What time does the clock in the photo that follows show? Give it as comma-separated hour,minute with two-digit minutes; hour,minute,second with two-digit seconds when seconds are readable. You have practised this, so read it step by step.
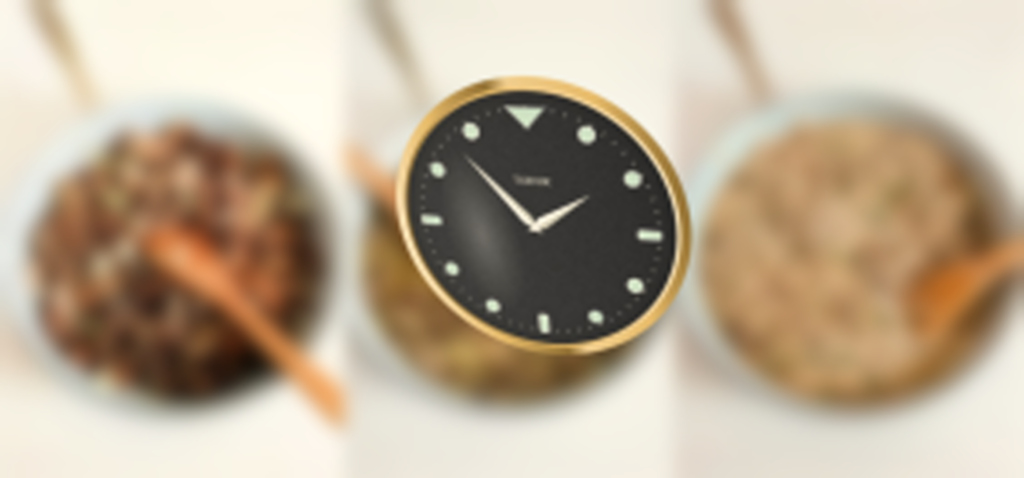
1,53
